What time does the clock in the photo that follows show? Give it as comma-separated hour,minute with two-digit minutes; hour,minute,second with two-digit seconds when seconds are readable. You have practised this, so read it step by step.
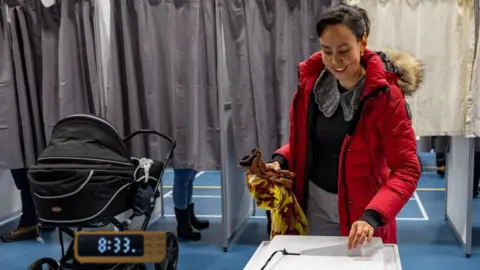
8,33
